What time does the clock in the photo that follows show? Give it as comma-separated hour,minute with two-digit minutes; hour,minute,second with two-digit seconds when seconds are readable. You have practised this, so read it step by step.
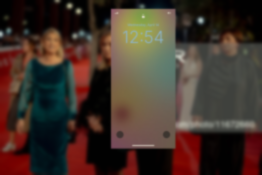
12,54
